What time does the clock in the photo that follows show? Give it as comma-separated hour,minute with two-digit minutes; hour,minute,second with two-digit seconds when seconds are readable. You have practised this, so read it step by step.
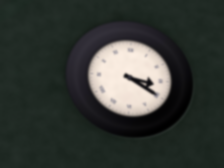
3,20
